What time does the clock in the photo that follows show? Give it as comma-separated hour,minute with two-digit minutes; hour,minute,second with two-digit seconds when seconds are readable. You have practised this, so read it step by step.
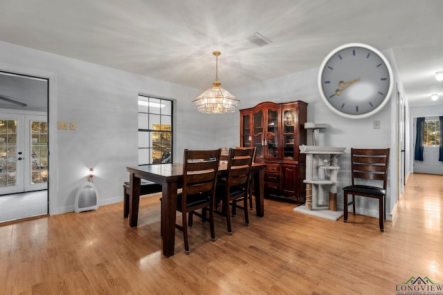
8,40
